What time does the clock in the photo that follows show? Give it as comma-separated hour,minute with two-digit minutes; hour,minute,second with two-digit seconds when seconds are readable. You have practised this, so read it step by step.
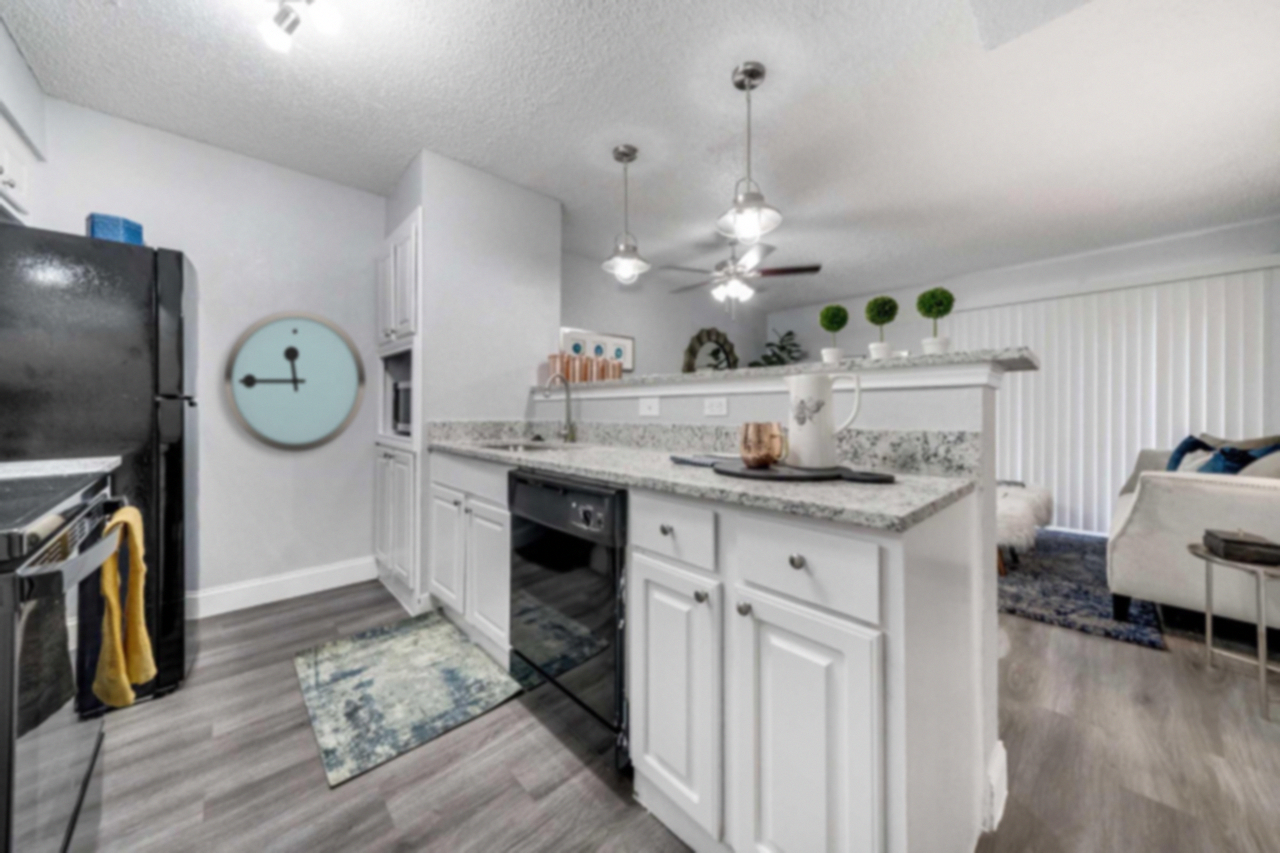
11,45
